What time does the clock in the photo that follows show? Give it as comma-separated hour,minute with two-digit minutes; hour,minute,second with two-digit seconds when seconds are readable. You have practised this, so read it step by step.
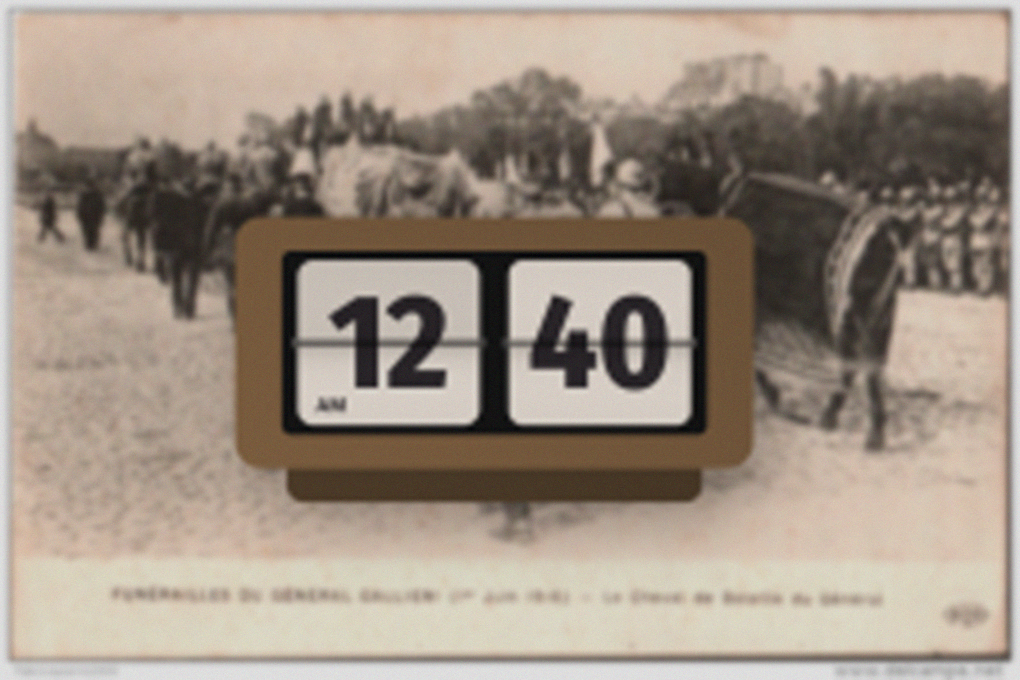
12,40
